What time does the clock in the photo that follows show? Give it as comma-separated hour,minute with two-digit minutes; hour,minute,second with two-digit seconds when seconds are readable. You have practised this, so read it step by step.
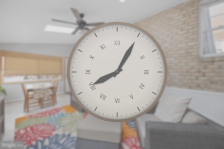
8,05
